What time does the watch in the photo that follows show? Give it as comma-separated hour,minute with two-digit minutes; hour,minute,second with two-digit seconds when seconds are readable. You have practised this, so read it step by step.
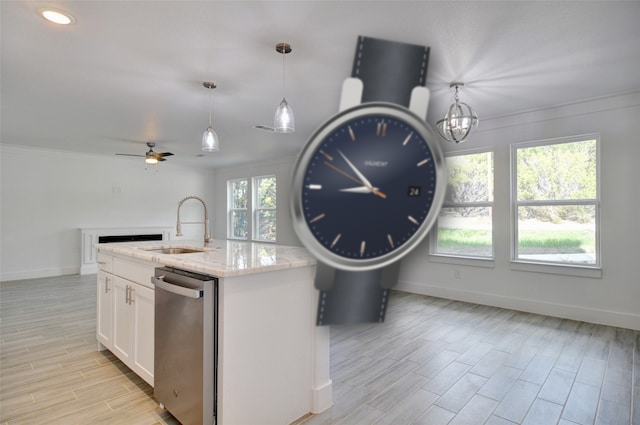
8,51,49
